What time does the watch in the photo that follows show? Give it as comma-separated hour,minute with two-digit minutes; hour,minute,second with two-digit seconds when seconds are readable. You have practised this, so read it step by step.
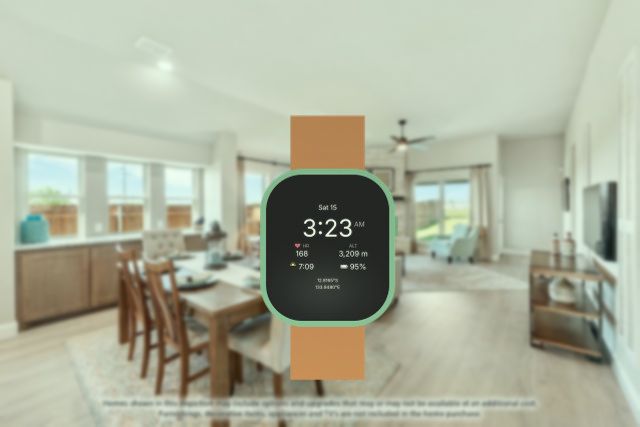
3,23
